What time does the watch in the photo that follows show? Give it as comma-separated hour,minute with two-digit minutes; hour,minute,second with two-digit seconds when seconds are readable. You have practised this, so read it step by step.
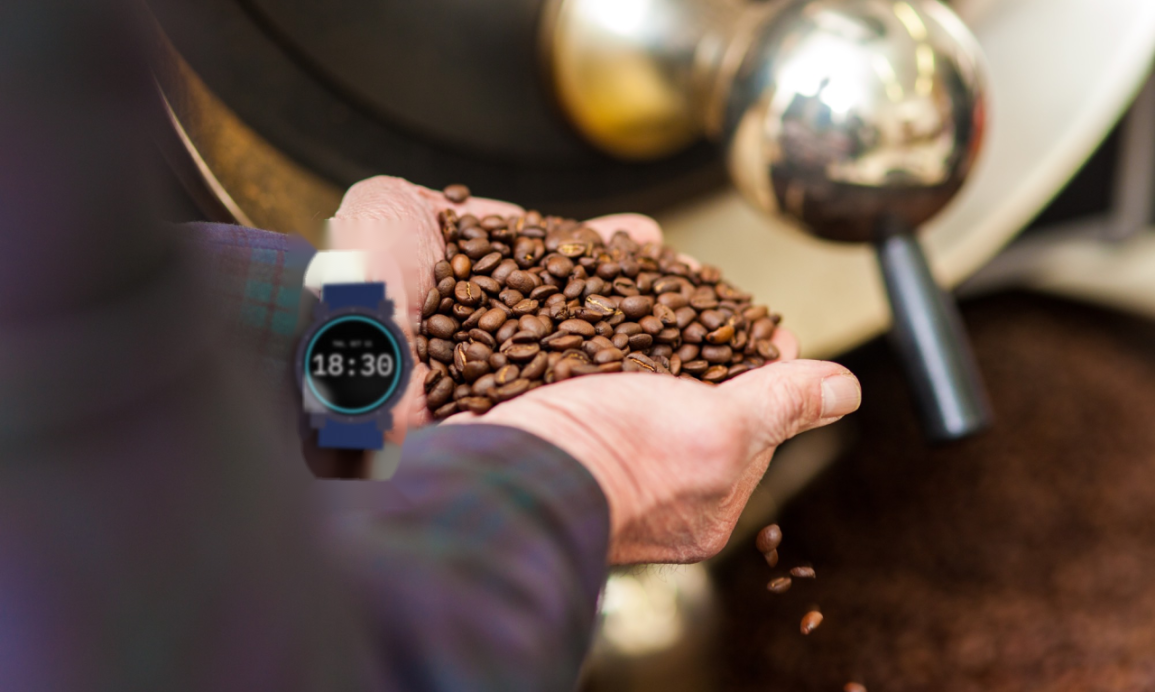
18,30
